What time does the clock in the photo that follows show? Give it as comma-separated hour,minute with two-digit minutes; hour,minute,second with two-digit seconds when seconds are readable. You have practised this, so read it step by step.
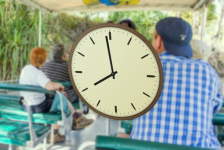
7,59
